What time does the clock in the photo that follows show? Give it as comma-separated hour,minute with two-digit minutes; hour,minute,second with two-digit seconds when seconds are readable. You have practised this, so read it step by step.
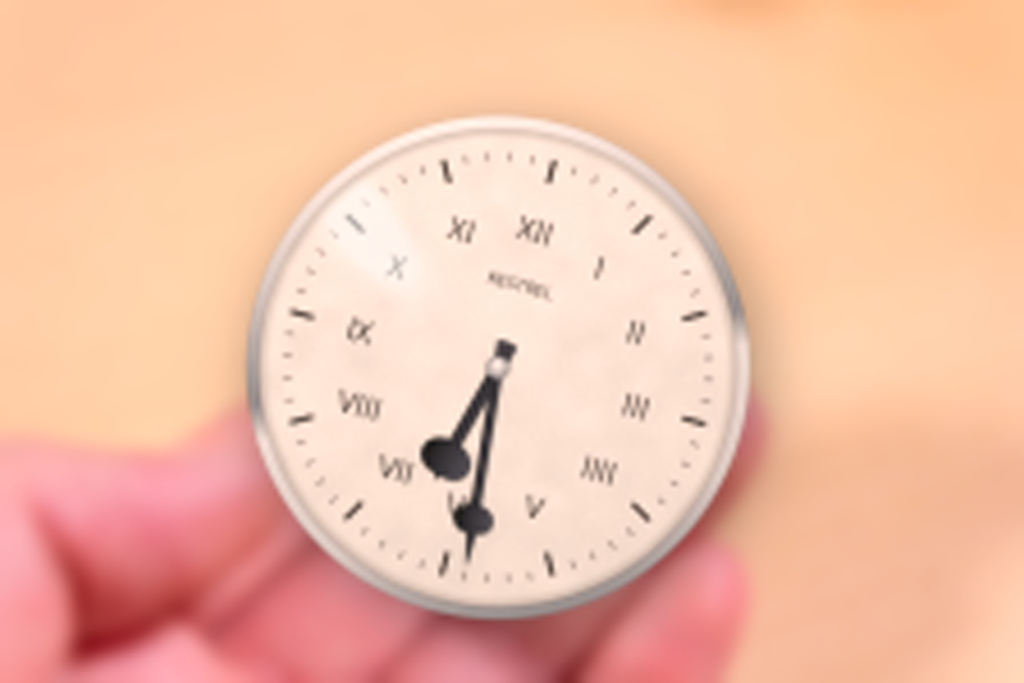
6,29
